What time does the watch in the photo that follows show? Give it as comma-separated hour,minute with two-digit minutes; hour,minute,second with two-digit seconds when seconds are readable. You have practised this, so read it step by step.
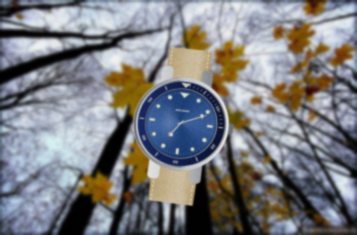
7,11
